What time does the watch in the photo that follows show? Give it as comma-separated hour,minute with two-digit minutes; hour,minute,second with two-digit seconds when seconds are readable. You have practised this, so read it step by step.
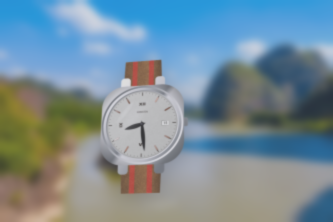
8,29
